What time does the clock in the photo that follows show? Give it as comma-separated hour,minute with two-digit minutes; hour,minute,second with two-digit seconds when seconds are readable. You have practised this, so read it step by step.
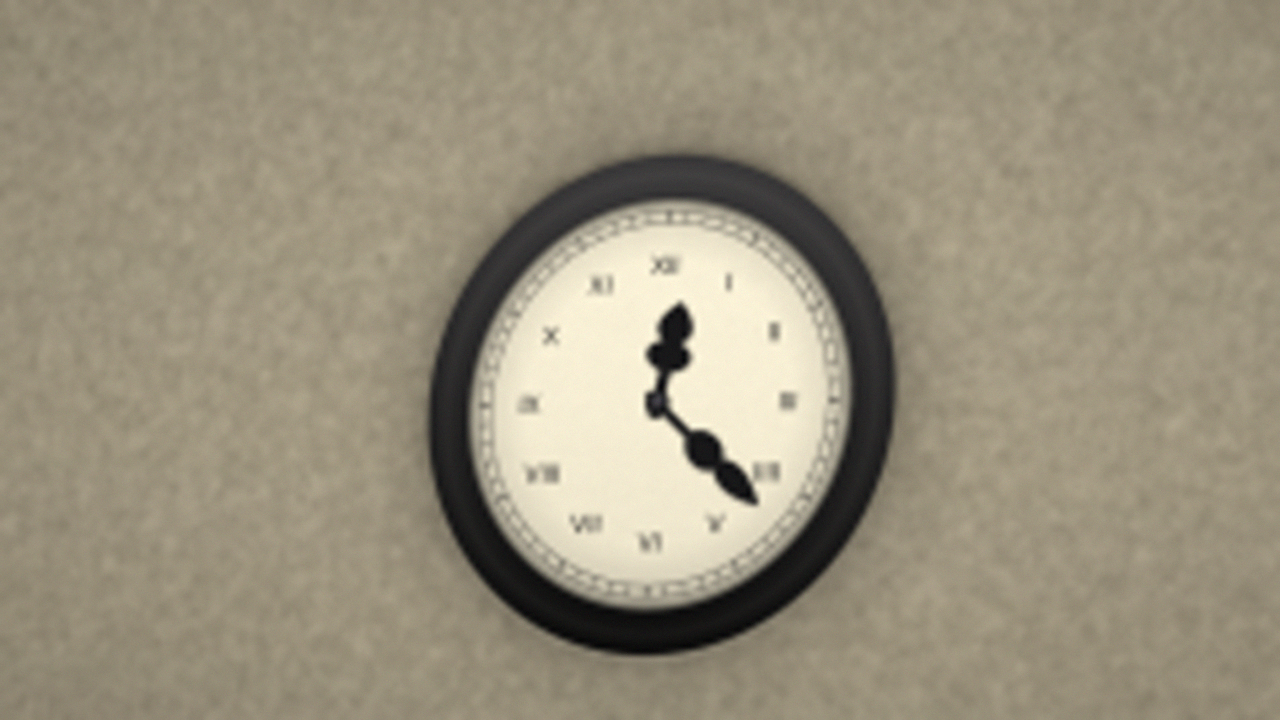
12,22
